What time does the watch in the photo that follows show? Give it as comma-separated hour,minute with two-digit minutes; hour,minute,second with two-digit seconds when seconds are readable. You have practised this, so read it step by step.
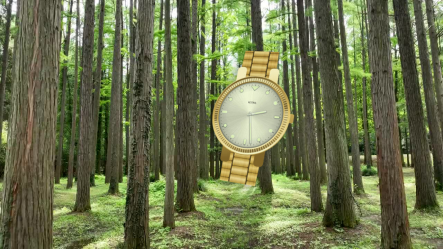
2,28
